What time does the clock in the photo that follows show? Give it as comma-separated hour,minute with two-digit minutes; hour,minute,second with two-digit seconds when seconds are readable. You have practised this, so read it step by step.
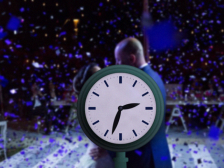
2,33
